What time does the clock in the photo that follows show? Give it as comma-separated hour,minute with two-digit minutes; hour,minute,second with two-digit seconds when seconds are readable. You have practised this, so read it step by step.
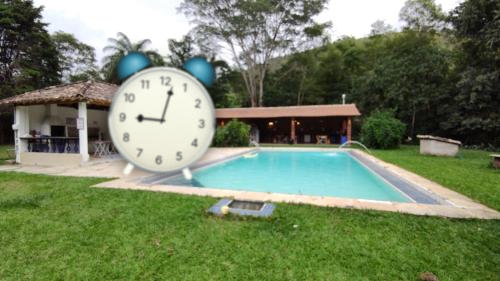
9,02
